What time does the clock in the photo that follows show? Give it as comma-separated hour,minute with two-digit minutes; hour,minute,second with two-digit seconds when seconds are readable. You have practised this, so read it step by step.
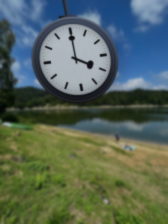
4,00
